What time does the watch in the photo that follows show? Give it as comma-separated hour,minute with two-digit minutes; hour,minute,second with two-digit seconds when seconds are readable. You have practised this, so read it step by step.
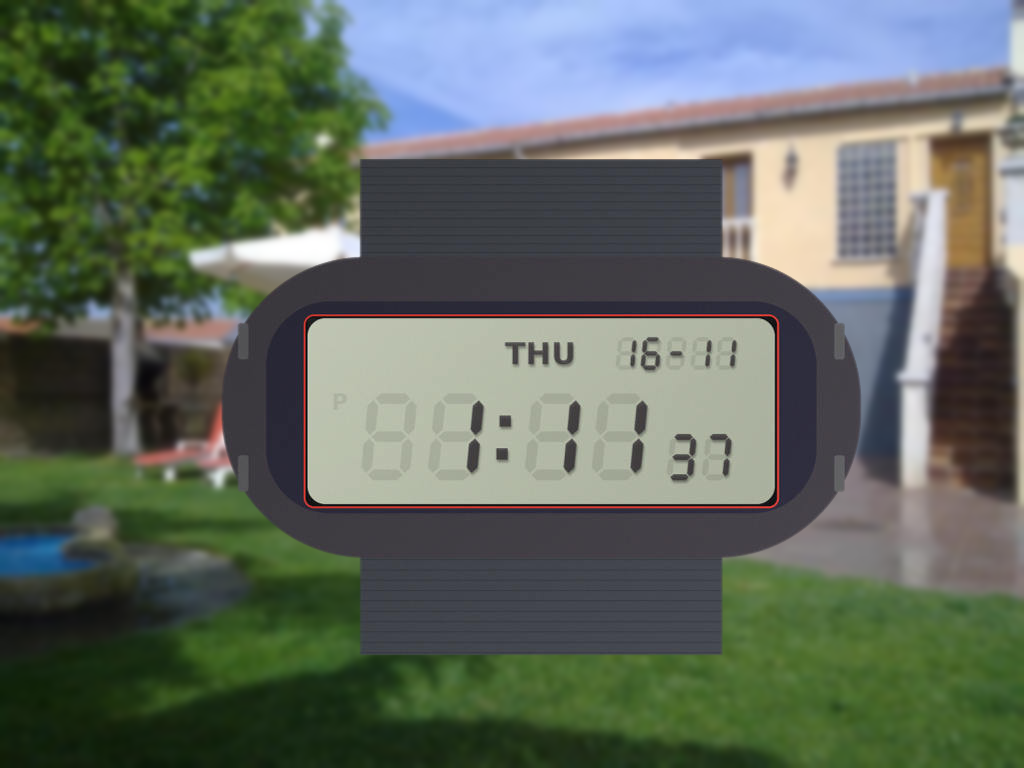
1,11,37
